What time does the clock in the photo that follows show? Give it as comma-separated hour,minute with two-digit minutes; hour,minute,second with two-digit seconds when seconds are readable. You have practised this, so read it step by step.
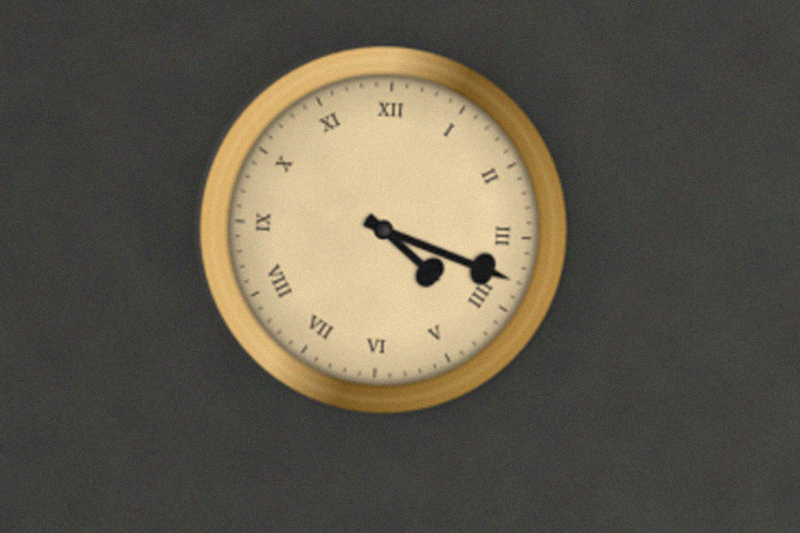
4,18
